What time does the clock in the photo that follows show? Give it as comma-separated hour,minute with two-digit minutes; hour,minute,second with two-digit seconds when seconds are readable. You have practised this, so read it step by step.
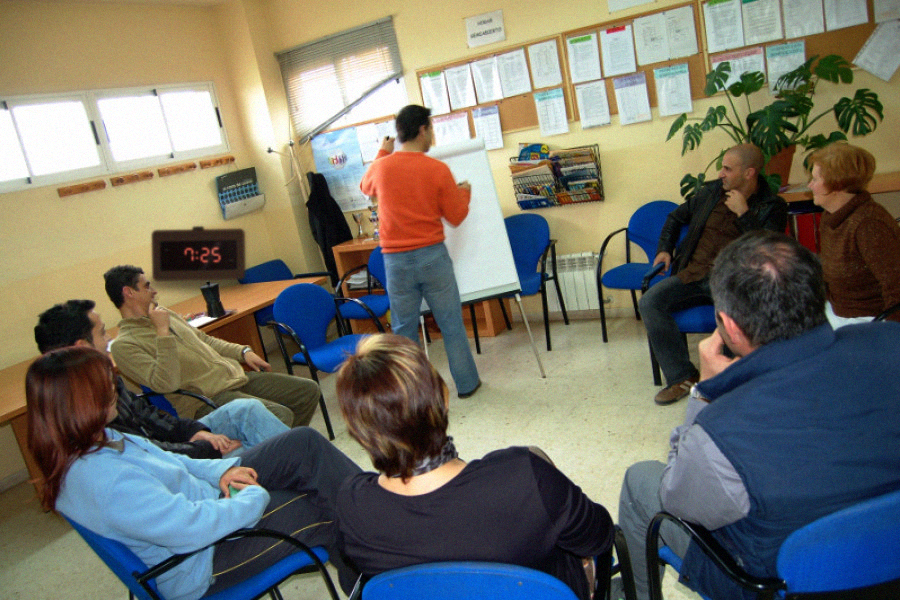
7,25
